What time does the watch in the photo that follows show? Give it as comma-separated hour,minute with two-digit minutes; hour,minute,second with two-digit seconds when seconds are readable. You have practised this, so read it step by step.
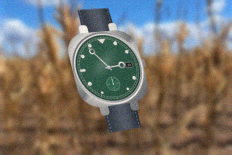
2,54
